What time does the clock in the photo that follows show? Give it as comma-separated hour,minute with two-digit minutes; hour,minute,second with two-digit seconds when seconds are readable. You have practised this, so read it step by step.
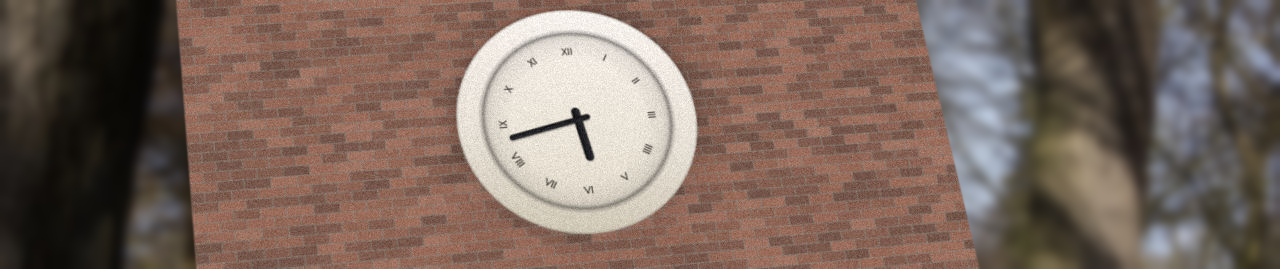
5,43
